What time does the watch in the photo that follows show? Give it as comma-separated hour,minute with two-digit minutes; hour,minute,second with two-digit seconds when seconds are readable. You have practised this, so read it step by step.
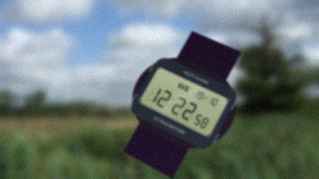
12,22,58
